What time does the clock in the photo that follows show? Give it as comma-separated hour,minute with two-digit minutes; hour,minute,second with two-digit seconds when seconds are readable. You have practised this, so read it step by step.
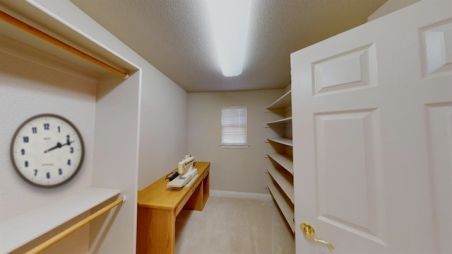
2,12
